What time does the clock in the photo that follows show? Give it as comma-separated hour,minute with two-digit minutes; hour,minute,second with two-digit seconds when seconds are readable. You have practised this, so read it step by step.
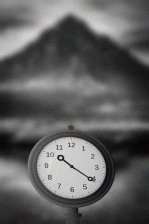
10,21
